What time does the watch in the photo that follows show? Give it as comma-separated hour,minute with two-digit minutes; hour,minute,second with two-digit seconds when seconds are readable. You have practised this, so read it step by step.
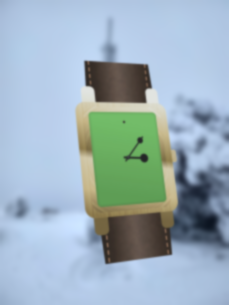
3,07
